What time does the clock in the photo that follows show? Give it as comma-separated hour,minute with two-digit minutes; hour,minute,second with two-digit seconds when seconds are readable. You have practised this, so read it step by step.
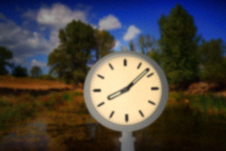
8,08
